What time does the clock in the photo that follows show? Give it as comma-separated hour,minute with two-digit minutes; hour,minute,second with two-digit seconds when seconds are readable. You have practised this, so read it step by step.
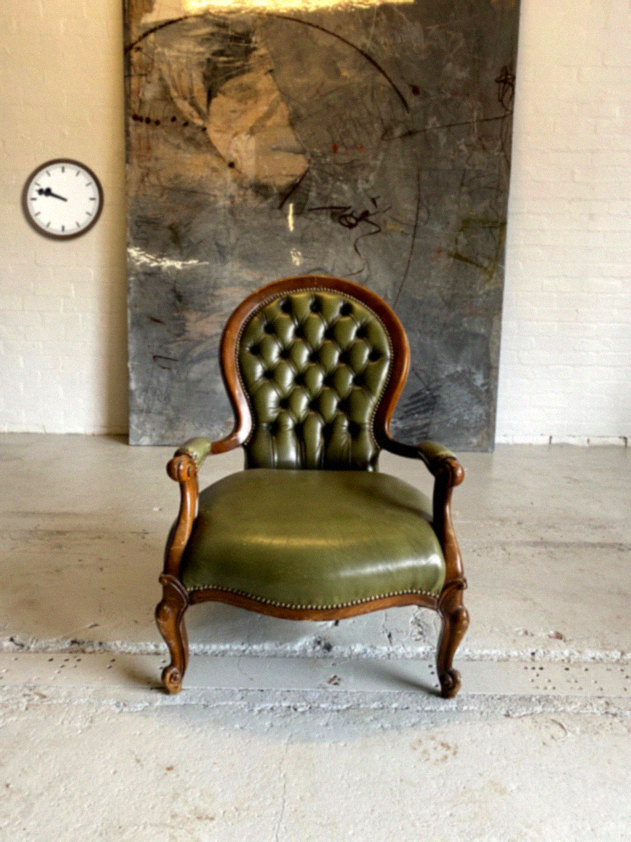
9,48
